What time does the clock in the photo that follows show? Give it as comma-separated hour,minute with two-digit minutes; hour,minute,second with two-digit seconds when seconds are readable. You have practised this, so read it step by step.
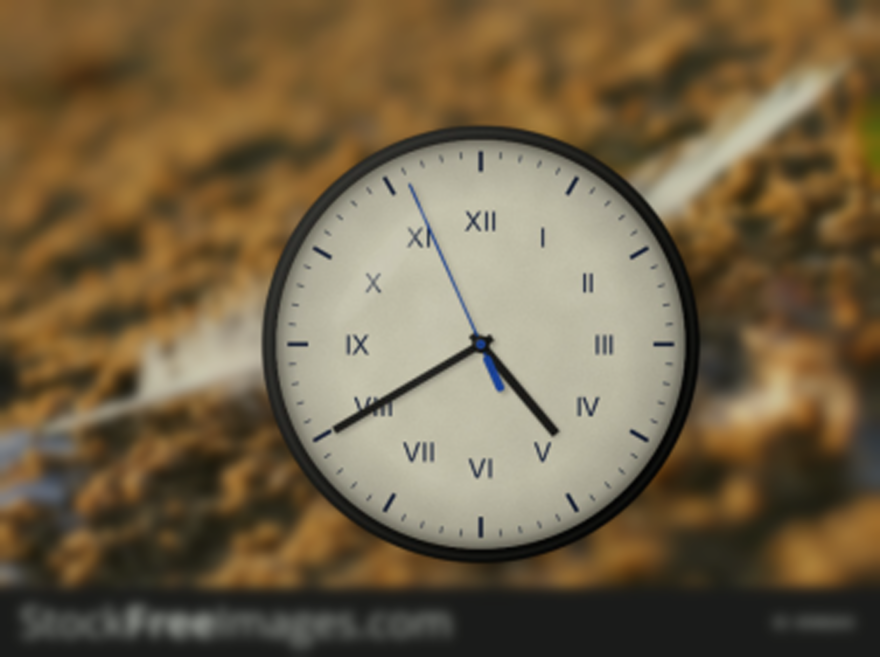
4,39,56
